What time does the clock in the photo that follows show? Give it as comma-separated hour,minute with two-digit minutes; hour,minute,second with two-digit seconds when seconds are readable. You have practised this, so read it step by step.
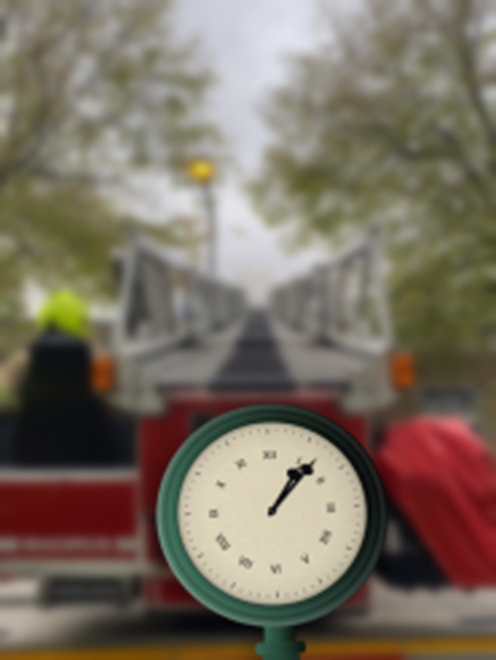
1,07
